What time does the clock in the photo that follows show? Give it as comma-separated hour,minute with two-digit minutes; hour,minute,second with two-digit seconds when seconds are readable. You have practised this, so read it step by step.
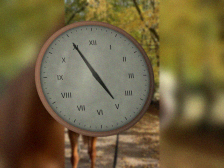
4,55
